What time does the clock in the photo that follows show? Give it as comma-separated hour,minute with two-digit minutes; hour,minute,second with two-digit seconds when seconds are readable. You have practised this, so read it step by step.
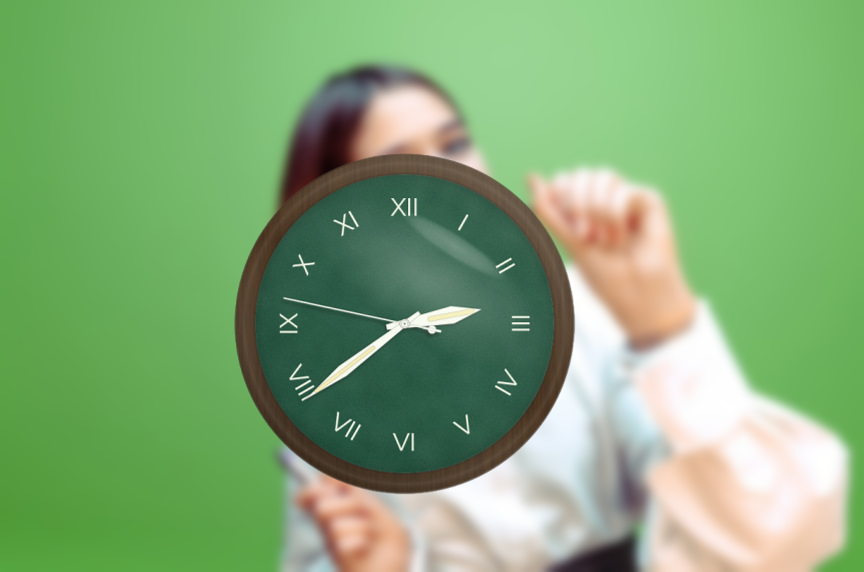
2,38,47
